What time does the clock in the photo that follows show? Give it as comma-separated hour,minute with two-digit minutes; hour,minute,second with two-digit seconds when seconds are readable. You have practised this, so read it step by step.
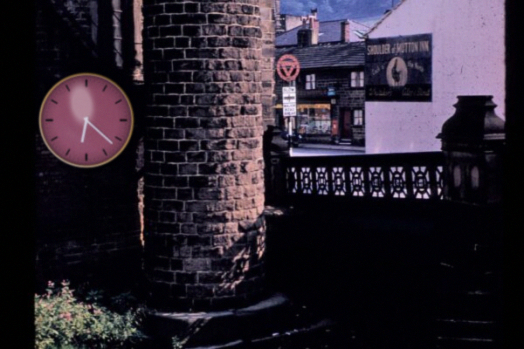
6,22
